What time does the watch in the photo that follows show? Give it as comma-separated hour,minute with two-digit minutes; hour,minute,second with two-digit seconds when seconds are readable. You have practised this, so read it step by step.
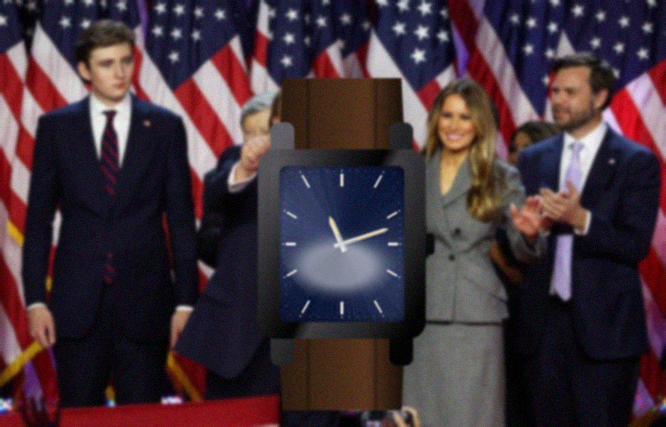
11,12
